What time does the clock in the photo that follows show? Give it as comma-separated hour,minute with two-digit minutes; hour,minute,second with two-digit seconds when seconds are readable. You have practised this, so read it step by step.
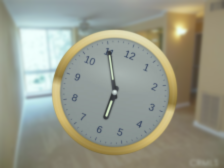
5,55
